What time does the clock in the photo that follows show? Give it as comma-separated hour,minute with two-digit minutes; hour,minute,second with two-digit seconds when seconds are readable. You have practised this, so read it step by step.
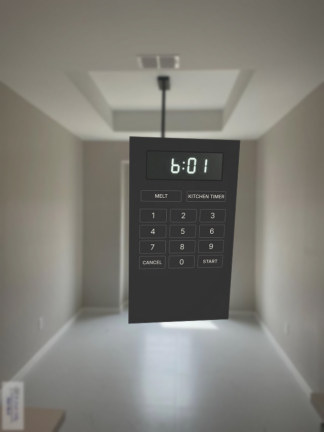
6,01
